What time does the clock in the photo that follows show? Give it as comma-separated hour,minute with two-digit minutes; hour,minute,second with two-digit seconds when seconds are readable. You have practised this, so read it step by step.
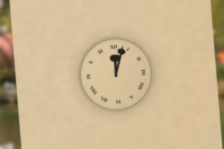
12,03
